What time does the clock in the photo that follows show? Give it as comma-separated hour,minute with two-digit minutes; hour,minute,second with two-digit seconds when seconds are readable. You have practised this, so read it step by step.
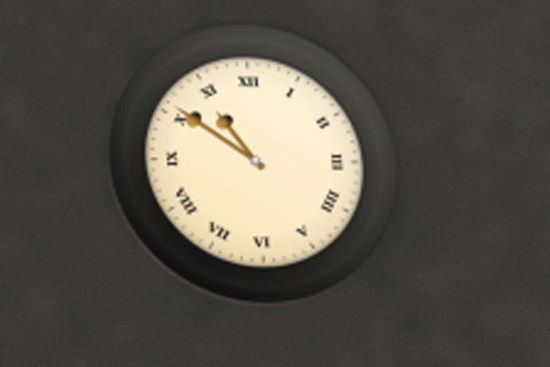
10,51
